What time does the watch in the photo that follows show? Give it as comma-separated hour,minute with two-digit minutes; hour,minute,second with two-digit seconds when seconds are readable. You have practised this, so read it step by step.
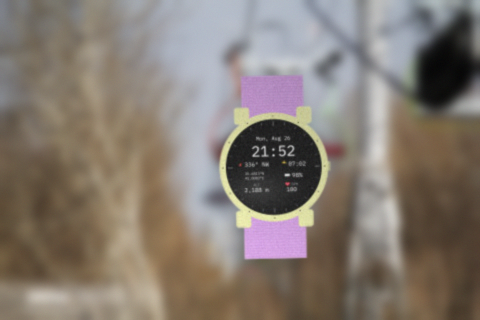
21,52
